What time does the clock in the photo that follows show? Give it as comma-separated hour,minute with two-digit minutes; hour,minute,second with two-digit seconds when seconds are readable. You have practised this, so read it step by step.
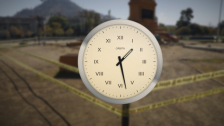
1,28
